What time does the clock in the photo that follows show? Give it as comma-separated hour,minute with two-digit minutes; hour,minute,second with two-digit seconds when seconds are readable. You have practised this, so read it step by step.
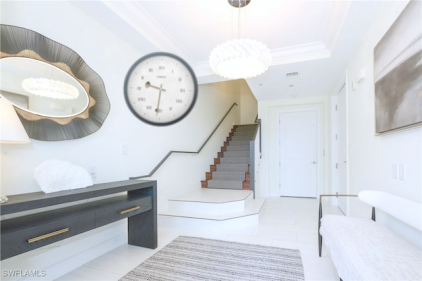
9,31
